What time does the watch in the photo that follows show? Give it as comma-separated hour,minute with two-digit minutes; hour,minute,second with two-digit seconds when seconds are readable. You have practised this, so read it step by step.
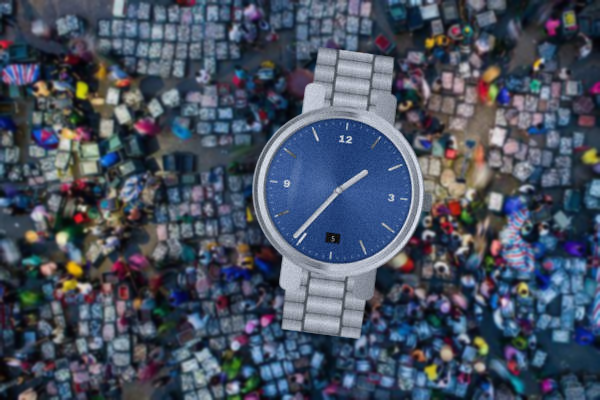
1,36
